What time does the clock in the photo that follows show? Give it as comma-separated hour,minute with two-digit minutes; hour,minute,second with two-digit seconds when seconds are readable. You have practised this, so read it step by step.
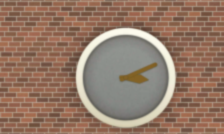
3,11
